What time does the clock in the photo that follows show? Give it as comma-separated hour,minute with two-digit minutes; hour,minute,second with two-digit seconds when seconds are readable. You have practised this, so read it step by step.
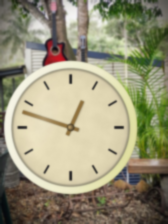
12,48
